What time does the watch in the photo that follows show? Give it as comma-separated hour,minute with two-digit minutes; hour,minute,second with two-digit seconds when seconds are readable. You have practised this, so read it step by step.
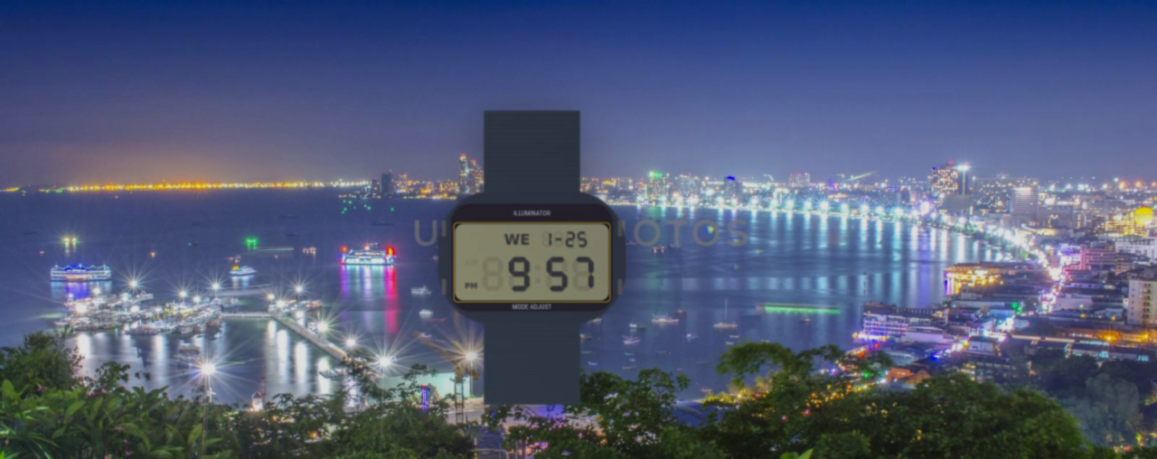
9,57
